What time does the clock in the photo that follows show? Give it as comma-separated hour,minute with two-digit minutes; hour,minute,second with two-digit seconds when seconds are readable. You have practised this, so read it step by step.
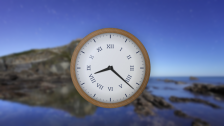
8,22
